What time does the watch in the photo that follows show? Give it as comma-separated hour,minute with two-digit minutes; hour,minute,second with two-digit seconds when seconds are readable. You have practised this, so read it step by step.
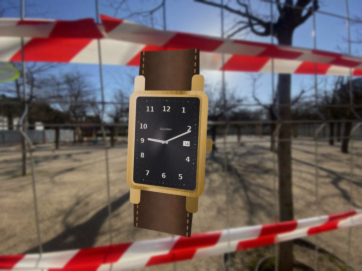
9,11
